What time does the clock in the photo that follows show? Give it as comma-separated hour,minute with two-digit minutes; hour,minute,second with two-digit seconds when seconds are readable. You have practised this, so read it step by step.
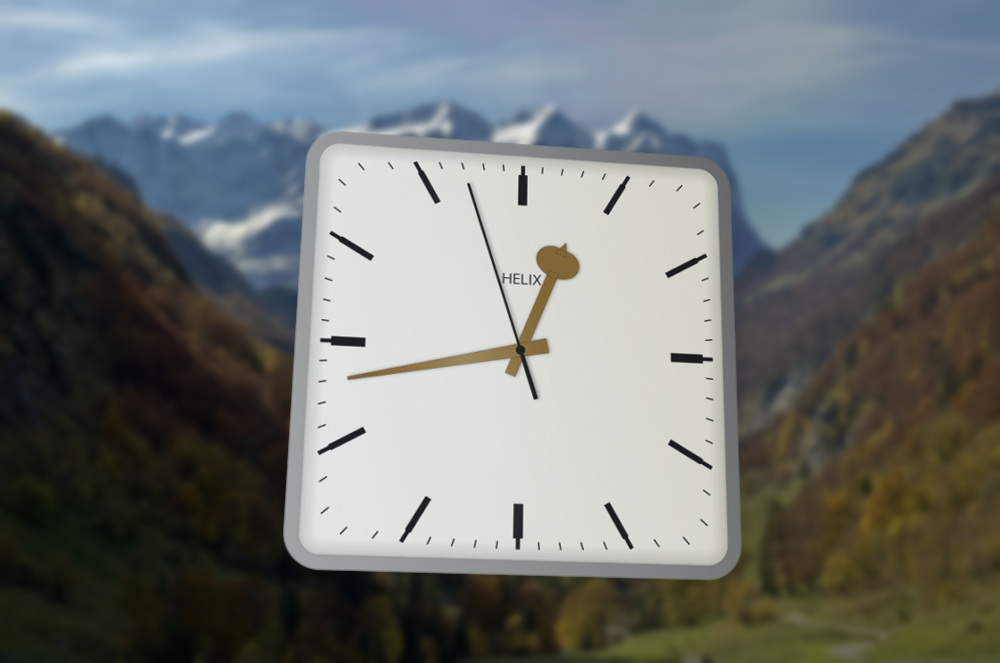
12,42,57
